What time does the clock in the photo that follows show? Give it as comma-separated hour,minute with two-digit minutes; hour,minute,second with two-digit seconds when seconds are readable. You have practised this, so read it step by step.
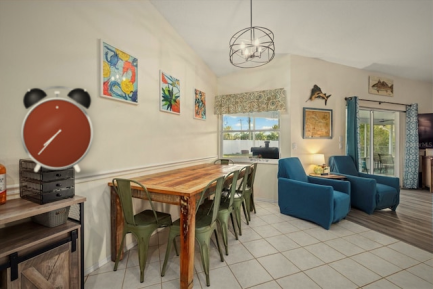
7,37
